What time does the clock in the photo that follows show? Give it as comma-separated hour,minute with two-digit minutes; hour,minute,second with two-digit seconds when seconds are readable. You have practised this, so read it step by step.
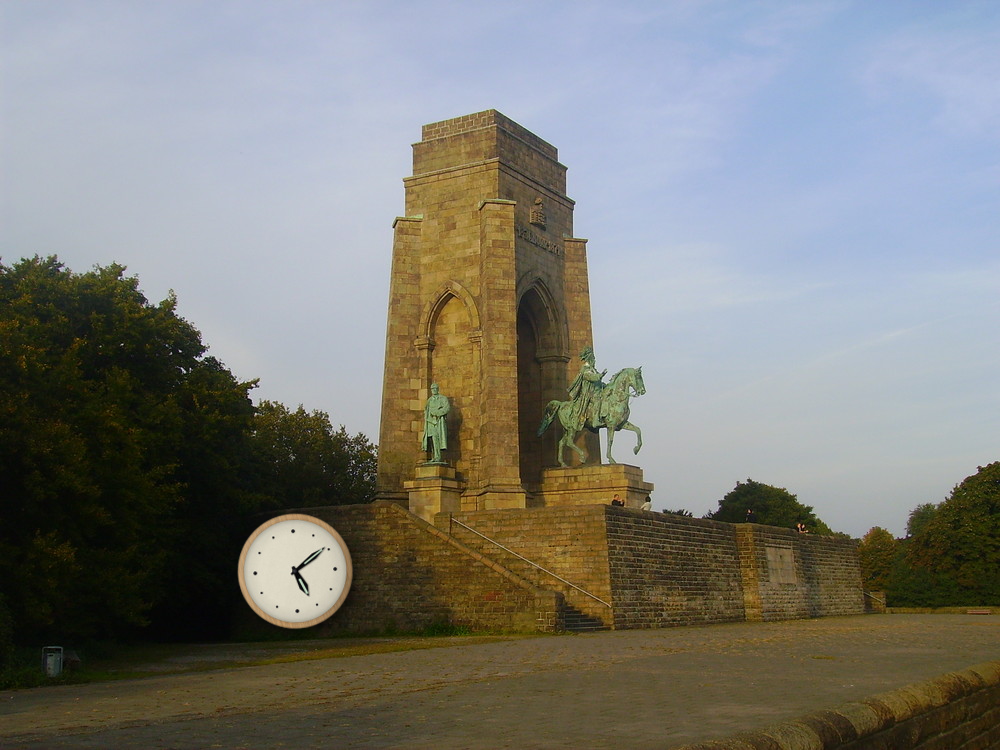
5,09
